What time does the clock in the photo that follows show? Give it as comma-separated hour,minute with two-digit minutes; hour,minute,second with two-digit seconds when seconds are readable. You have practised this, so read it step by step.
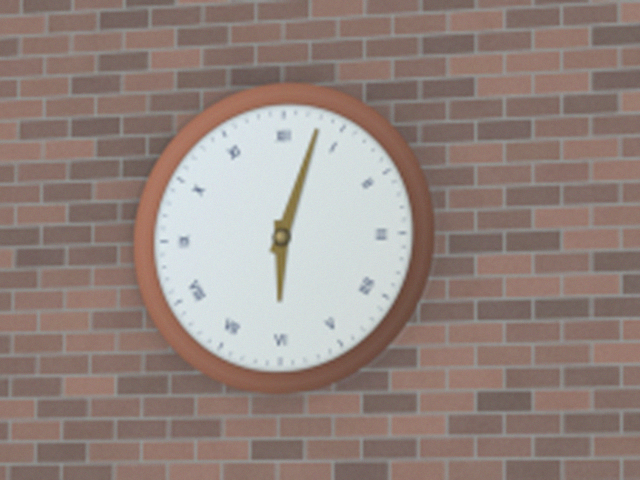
6,03
